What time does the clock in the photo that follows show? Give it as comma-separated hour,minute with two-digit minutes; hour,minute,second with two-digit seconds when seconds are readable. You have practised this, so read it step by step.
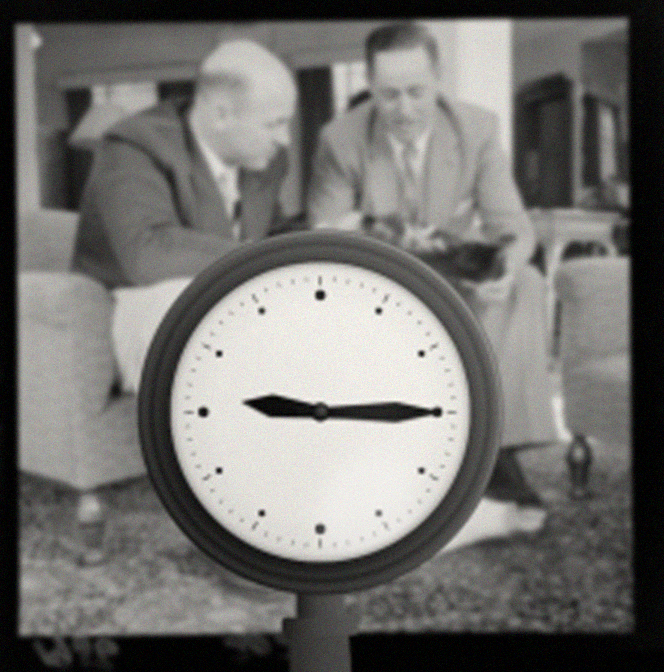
9,15
